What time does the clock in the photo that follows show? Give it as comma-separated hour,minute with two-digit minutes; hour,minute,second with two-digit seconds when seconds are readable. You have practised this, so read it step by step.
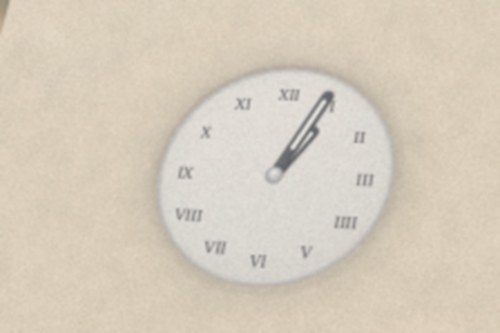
1,04
